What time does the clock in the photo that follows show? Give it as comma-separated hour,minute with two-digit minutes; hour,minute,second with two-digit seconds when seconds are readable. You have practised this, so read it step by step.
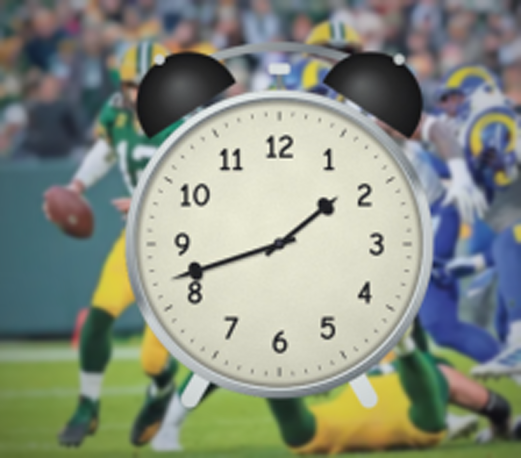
1,42
